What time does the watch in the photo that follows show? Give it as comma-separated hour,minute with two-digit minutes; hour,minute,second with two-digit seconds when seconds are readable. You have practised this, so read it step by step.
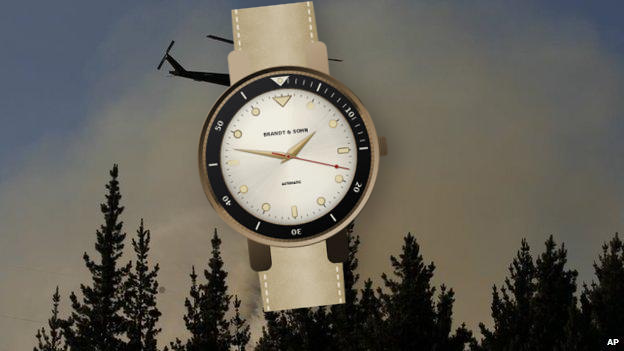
1,47,18
